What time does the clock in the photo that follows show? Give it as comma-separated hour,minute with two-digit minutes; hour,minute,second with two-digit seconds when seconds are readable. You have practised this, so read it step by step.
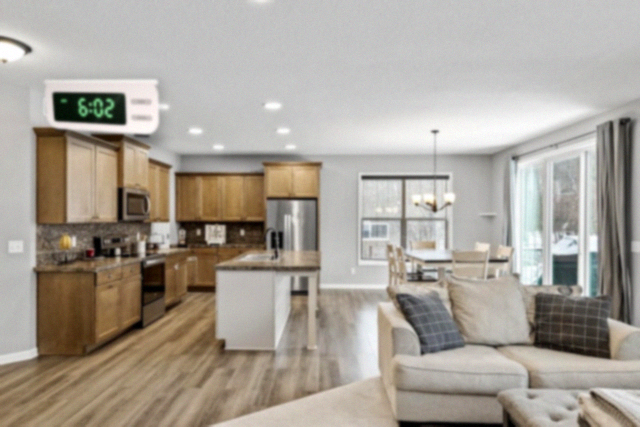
6,02
